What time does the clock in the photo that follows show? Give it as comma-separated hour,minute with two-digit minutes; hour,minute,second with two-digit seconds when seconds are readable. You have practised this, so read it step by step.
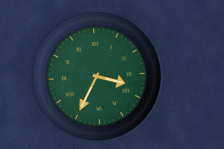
3,35
